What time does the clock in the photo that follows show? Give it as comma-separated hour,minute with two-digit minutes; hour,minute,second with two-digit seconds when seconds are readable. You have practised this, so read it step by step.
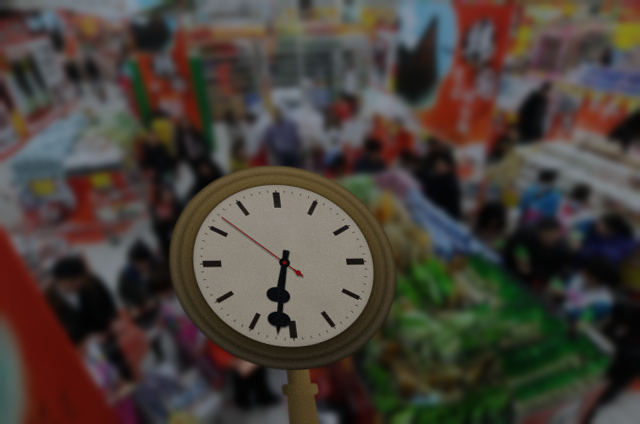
6,31,52
